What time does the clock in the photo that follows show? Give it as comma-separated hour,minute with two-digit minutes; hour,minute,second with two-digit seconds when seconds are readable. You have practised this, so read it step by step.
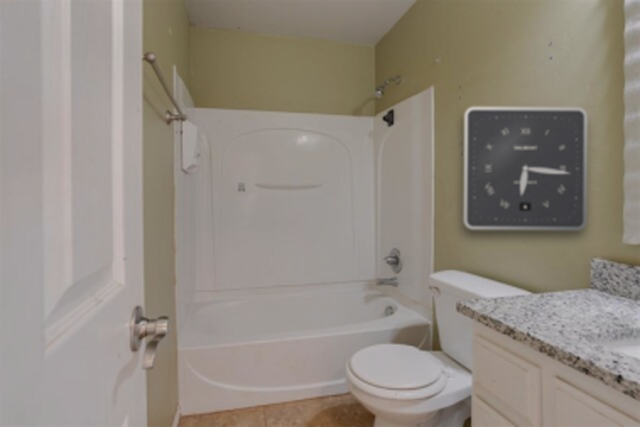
6,16
